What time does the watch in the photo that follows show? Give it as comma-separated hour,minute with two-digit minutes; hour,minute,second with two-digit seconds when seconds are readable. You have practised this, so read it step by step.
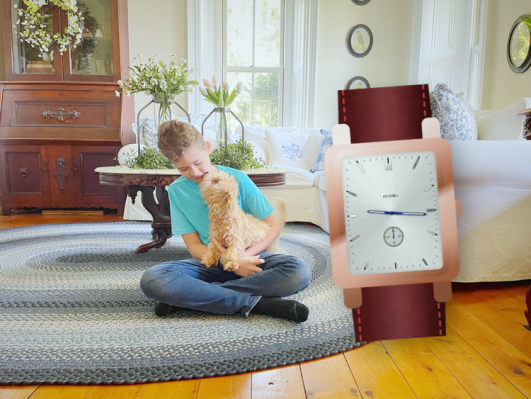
9,16
